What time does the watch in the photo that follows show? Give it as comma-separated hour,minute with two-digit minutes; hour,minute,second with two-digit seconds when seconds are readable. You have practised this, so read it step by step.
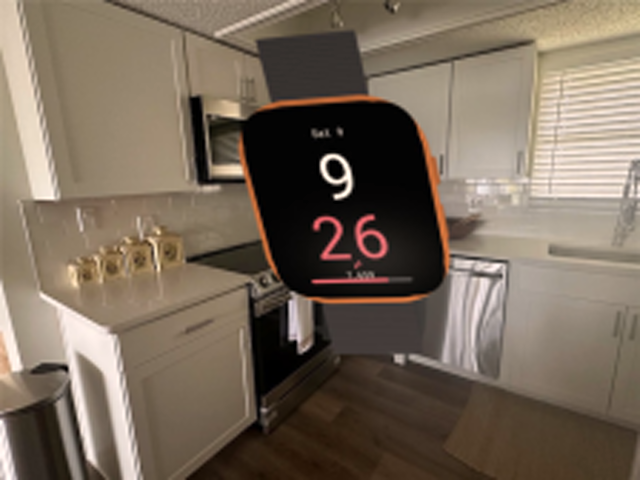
9,26
